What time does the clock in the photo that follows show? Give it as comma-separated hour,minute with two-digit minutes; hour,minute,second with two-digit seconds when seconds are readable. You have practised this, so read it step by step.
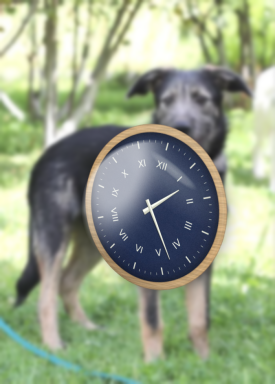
1,23
